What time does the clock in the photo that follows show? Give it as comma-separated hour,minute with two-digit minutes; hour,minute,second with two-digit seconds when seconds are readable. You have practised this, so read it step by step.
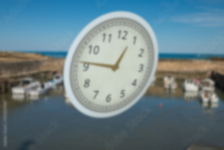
12,46
